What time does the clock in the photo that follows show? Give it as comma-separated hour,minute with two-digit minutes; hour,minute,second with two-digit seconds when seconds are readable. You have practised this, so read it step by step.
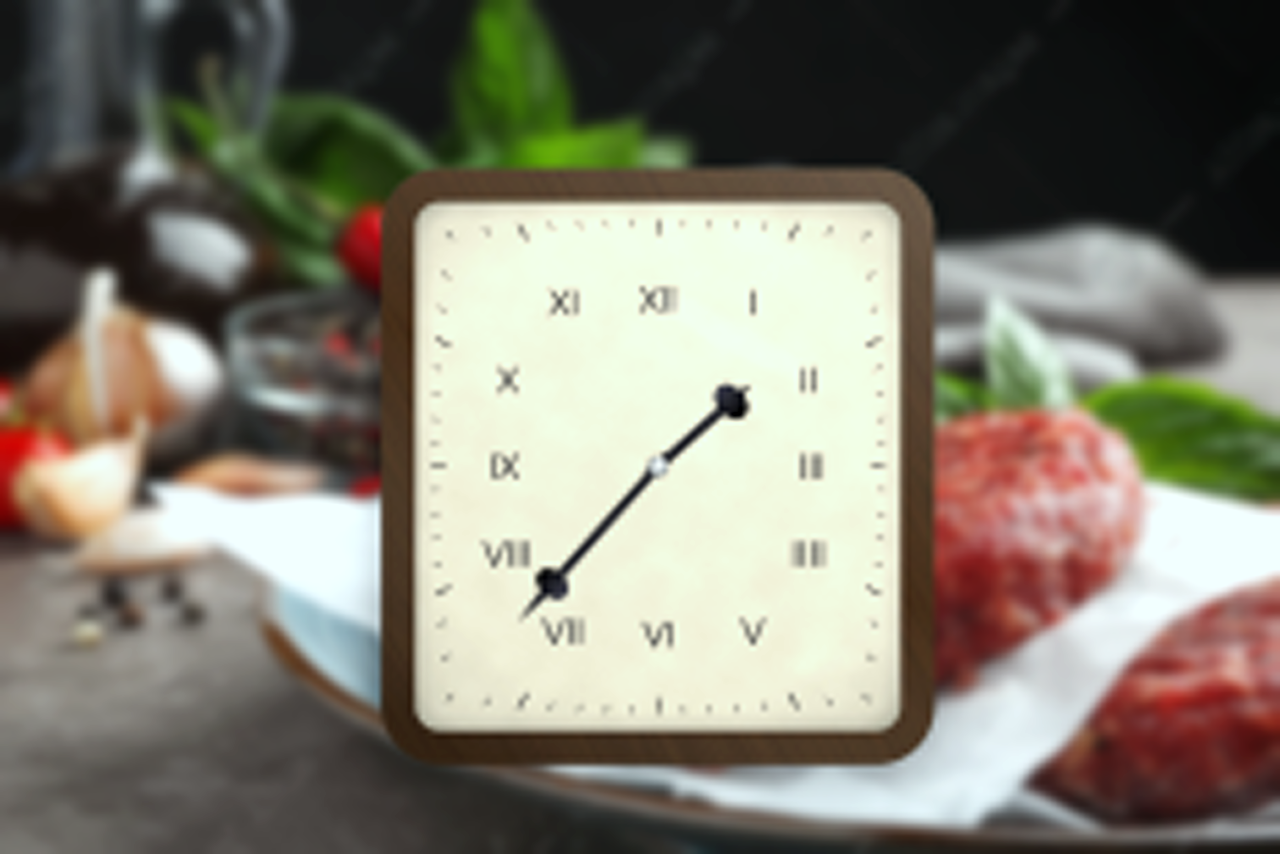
1,37
